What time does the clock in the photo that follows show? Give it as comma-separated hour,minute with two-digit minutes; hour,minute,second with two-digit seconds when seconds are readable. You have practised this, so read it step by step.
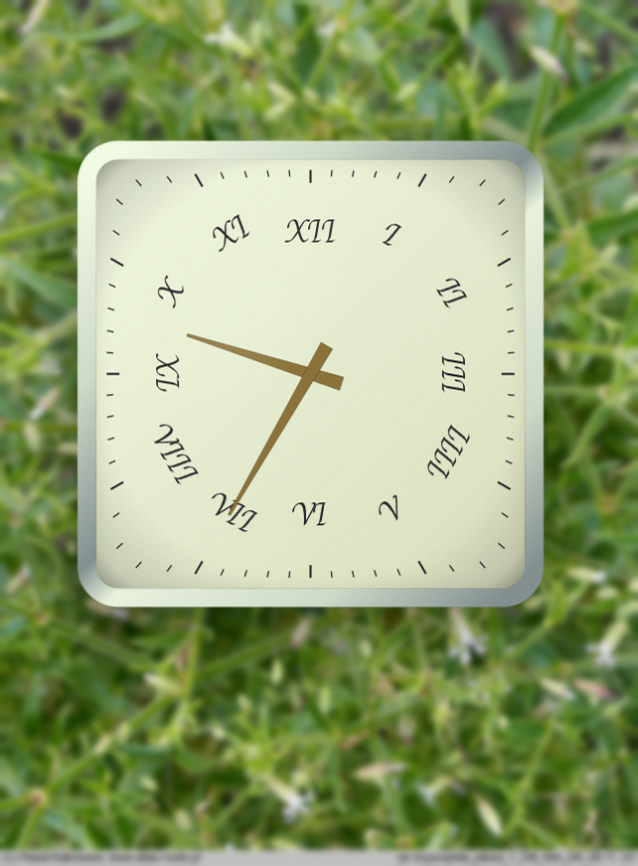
9,35
